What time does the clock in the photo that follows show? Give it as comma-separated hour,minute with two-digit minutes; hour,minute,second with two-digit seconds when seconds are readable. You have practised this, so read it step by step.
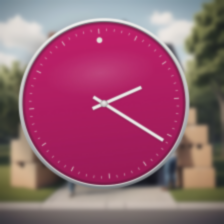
2,21
